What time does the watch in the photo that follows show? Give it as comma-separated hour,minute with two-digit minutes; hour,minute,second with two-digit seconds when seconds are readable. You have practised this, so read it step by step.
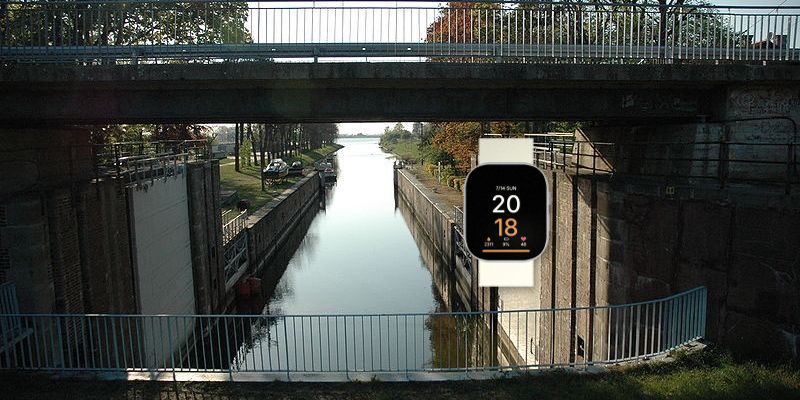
20,18
